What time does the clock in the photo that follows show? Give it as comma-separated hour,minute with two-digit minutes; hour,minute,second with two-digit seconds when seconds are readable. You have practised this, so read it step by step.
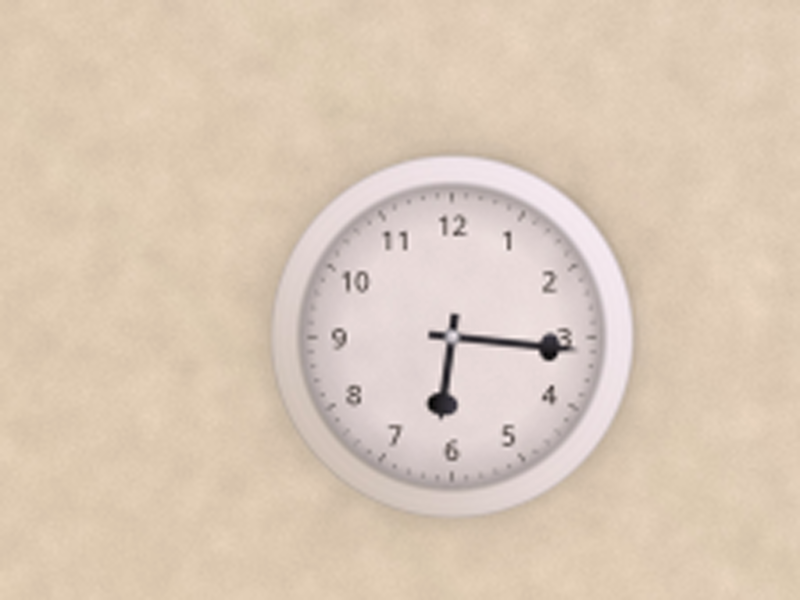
6,16
